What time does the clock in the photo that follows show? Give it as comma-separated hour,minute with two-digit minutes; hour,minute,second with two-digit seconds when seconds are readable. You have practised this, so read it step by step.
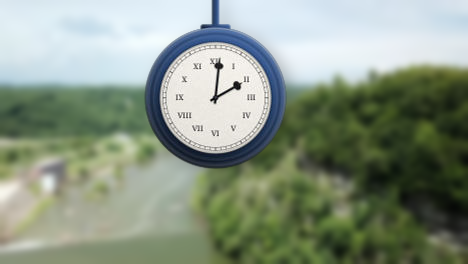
2,01
